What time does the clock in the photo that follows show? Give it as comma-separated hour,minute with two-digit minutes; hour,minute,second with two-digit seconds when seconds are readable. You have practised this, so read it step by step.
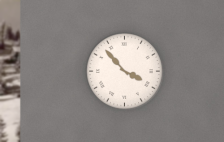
3,53
